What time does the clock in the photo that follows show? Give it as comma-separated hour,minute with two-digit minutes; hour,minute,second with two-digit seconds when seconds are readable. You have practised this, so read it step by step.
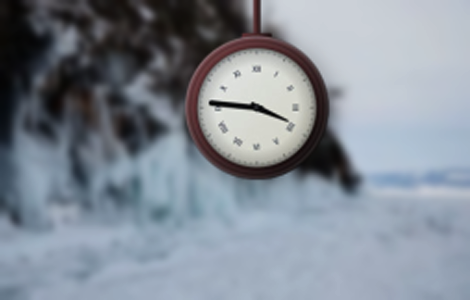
3,46
